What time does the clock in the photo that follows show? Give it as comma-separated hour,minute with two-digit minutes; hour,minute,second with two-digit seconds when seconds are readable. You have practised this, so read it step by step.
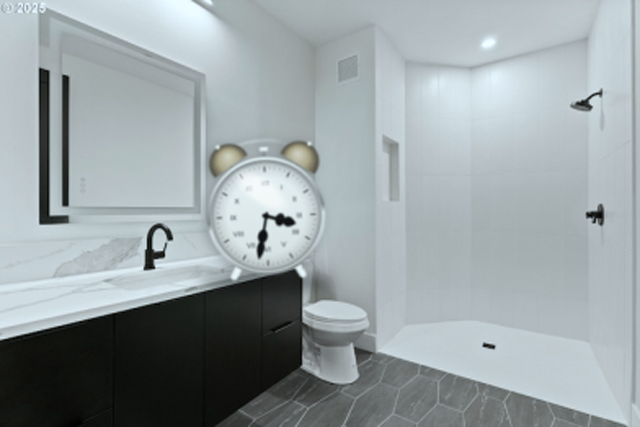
3,32
